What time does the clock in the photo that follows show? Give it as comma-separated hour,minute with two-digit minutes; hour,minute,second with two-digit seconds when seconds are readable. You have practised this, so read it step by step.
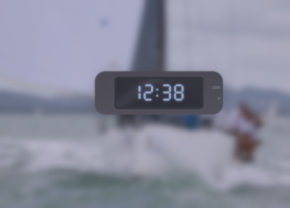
12,38
